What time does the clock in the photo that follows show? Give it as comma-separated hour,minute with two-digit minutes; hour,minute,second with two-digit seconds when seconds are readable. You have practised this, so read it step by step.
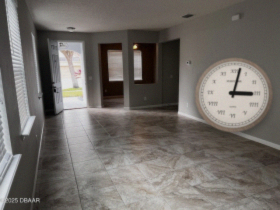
3,02
